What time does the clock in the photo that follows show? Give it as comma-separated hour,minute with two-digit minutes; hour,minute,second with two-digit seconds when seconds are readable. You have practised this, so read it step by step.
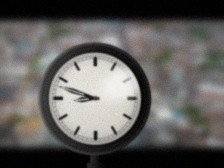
8,48
